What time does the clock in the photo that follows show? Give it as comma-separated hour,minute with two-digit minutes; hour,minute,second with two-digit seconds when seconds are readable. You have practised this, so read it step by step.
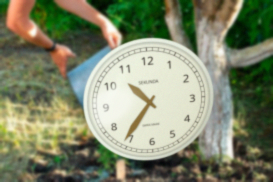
10,36
